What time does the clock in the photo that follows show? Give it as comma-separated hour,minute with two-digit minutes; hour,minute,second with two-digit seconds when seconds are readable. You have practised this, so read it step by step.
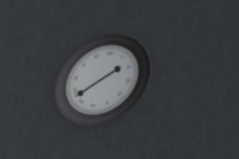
1,38
